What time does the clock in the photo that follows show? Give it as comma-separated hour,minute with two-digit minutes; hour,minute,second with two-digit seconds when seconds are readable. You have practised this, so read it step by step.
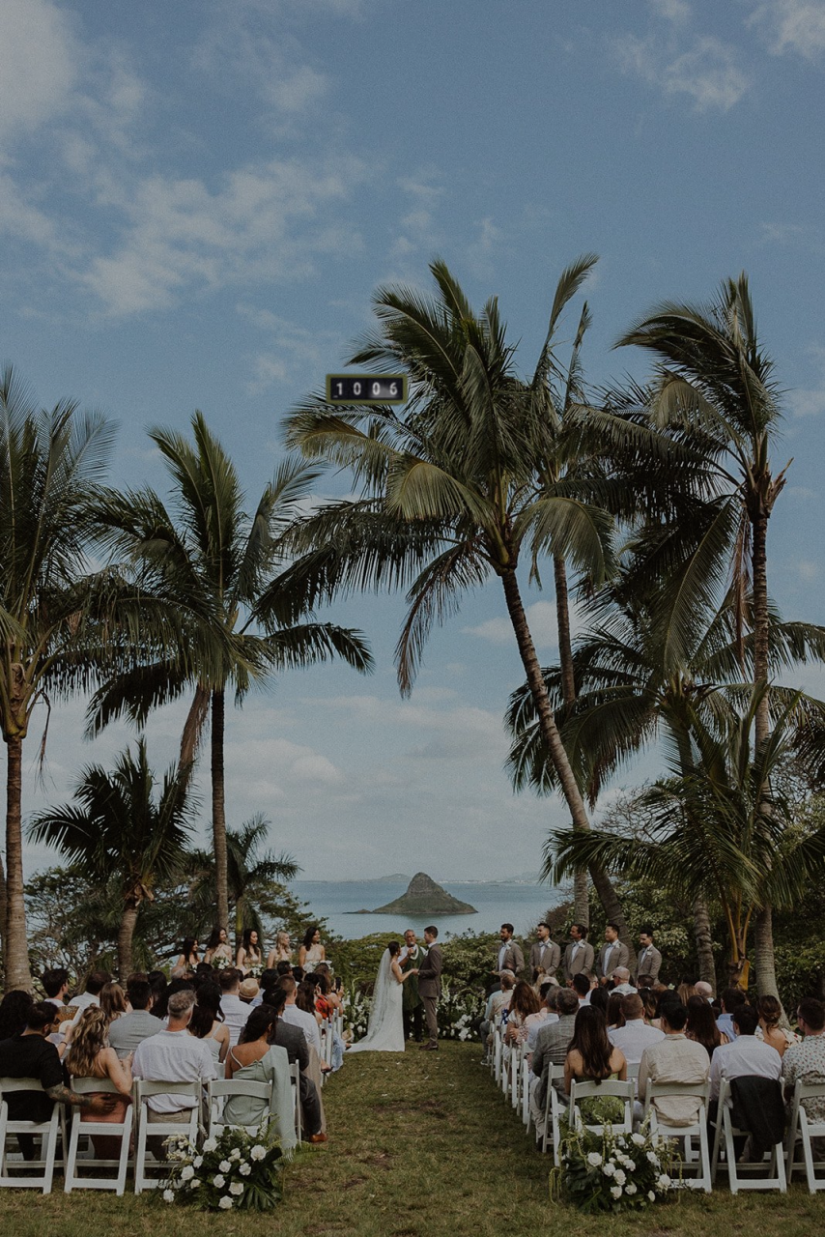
10,06
